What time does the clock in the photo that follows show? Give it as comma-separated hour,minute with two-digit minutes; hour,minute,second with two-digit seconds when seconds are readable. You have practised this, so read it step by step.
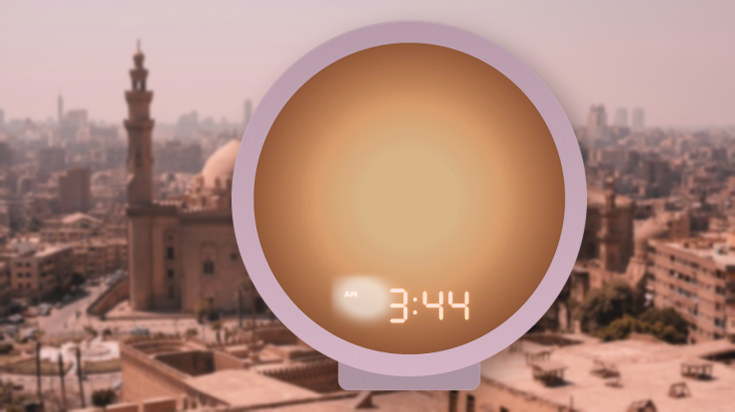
3,44
